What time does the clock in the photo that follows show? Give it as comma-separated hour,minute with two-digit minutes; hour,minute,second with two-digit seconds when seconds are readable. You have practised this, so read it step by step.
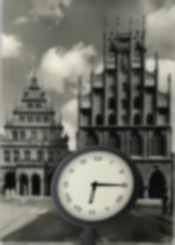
6,15
